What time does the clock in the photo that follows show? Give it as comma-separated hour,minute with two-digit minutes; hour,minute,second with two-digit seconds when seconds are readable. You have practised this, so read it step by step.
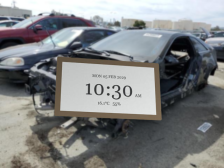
10,30
